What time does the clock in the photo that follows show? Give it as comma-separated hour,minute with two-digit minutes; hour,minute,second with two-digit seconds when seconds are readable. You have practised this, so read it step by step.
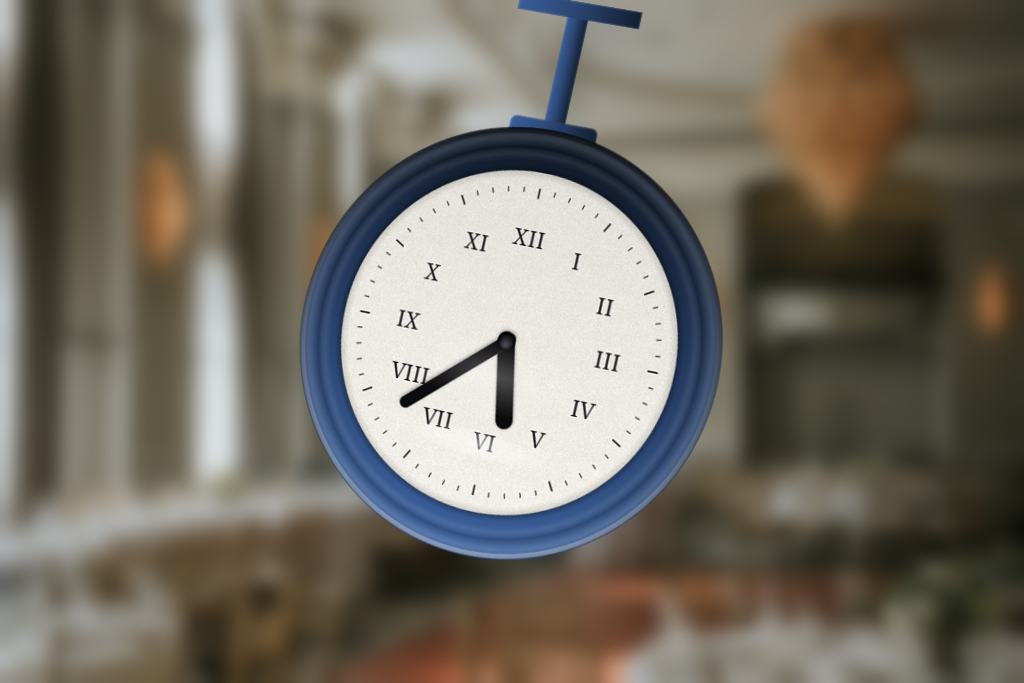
5,38
